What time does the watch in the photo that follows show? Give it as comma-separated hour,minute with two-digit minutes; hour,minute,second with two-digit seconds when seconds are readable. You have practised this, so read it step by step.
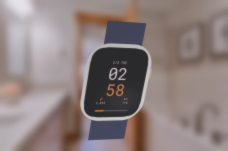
2,58
